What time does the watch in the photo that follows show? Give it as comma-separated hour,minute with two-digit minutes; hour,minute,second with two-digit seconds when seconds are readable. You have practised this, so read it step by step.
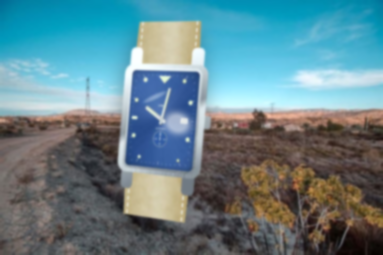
10,02
